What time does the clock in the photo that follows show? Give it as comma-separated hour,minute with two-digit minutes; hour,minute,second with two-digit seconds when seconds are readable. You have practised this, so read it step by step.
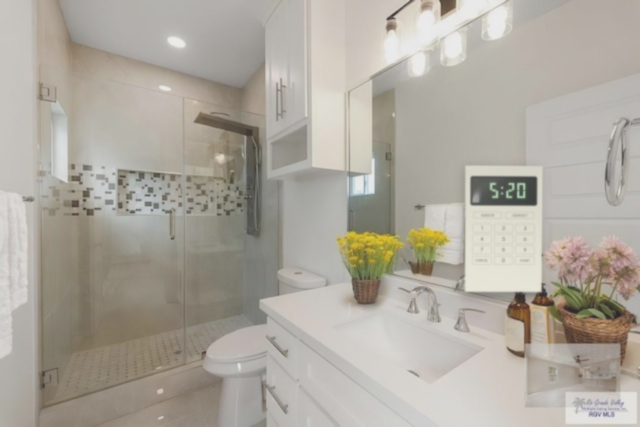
5,20
